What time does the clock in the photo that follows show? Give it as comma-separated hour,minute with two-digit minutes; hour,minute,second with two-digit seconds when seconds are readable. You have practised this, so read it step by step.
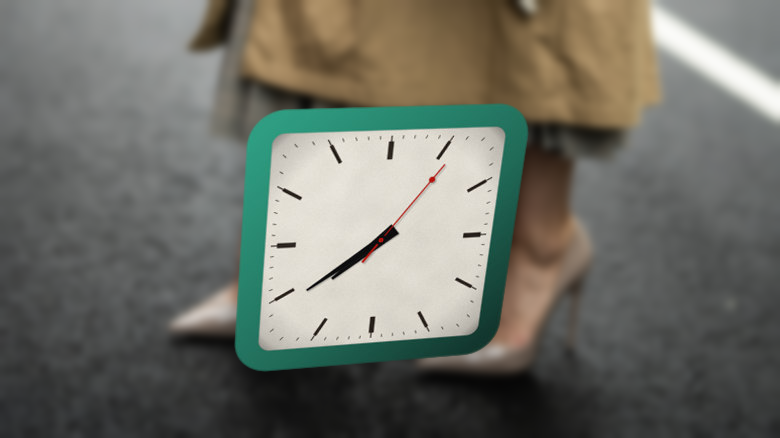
7,39,06
